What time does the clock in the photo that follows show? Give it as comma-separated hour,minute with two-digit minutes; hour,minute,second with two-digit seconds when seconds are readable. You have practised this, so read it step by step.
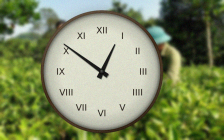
12,51
